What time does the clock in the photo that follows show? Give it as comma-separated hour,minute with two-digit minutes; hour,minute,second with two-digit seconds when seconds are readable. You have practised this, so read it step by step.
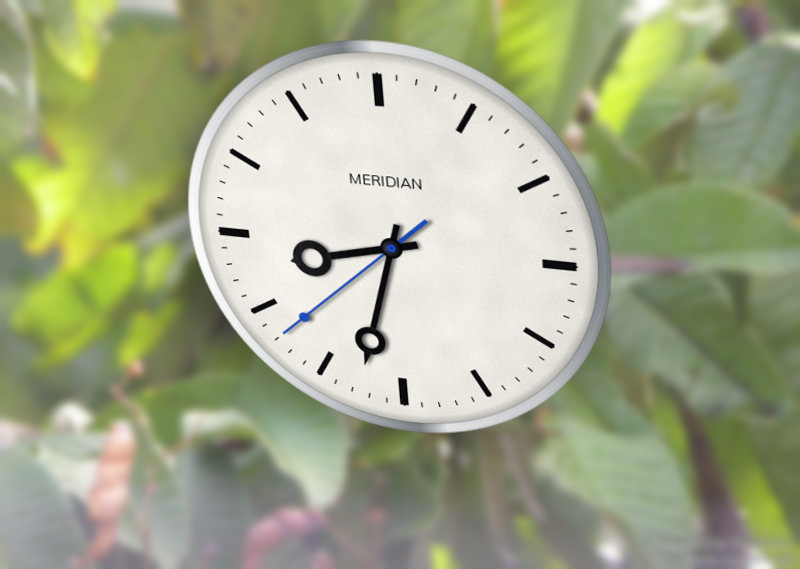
8,32,38
